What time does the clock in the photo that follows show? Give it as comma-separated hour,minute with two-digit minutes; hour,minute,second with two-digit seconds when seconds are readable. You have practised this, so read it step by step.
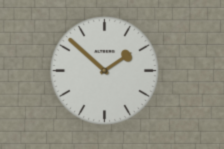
1,52
